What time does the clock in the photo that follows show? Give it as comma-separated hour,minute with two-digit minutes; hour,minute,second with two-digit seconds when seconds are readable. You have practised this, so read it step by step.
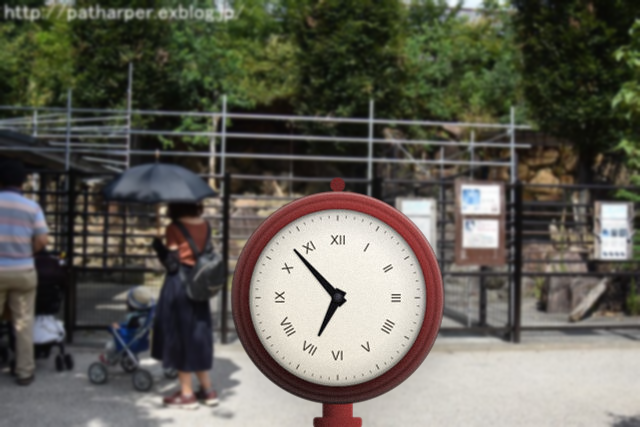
6,53
